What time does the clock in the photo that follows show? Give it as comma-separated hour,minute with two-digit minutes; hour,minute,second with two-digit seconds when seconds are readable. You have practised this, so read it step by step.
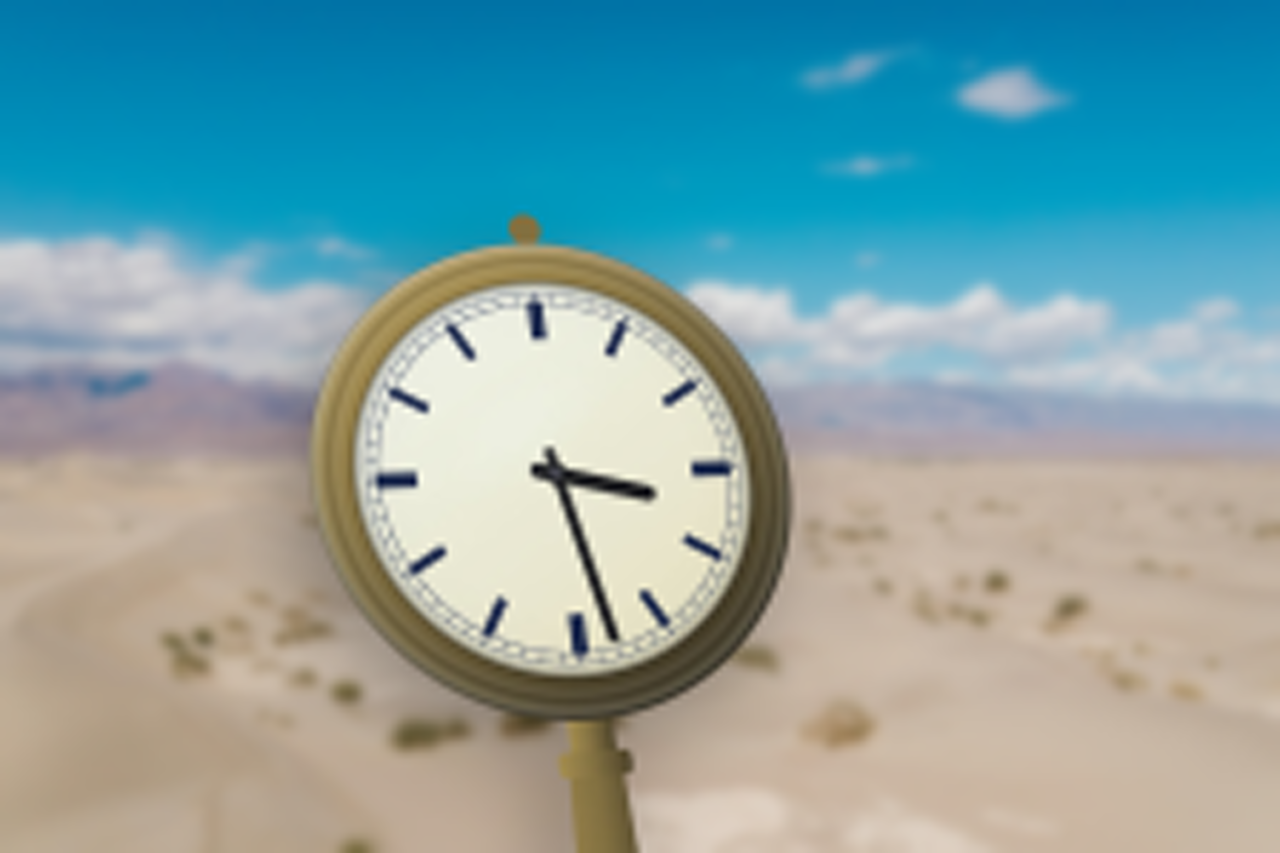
3,28
